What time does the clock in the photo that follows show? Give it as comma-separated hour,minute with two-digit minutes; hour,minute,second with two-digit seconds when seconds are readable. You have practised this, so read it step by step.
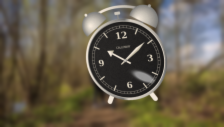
10,09
